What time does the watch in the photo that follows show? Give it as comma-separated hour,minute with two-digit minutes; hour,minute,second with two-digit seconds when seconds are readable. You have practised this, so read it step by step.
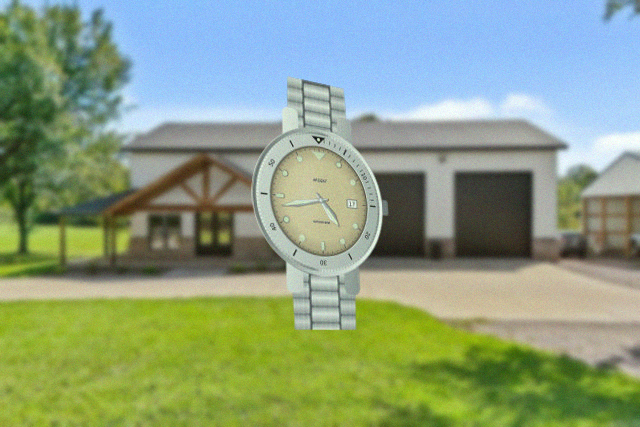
4,43
